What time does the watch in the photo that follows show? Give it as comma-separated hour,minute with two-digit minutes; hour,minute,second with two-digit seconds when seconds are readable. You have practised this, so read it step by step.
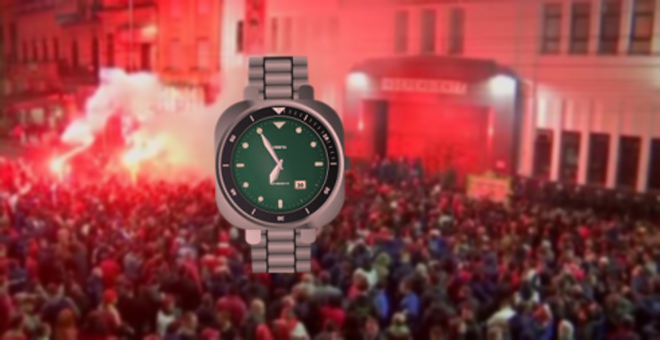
6,55
